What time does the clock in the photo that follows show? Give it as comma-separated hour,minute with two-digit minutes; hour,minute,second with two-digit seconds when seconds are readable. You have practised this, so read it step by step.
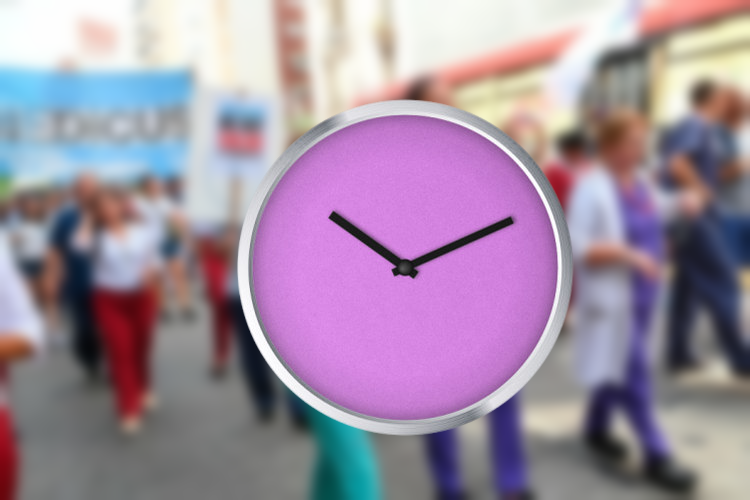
10,11
